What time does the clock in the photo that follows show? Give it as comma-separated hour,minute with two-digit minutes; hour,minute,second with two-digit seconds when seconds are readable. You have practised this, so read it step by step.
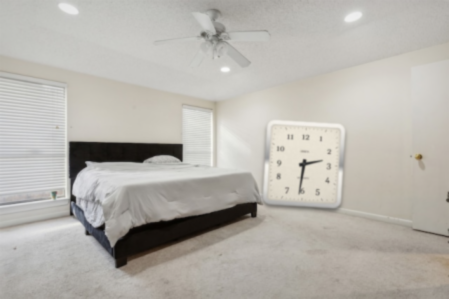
2,31
